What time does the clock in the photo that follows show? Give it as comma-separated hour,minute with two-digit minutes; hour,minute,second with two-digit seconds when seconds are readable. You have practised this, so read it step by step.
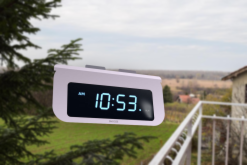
10,53
